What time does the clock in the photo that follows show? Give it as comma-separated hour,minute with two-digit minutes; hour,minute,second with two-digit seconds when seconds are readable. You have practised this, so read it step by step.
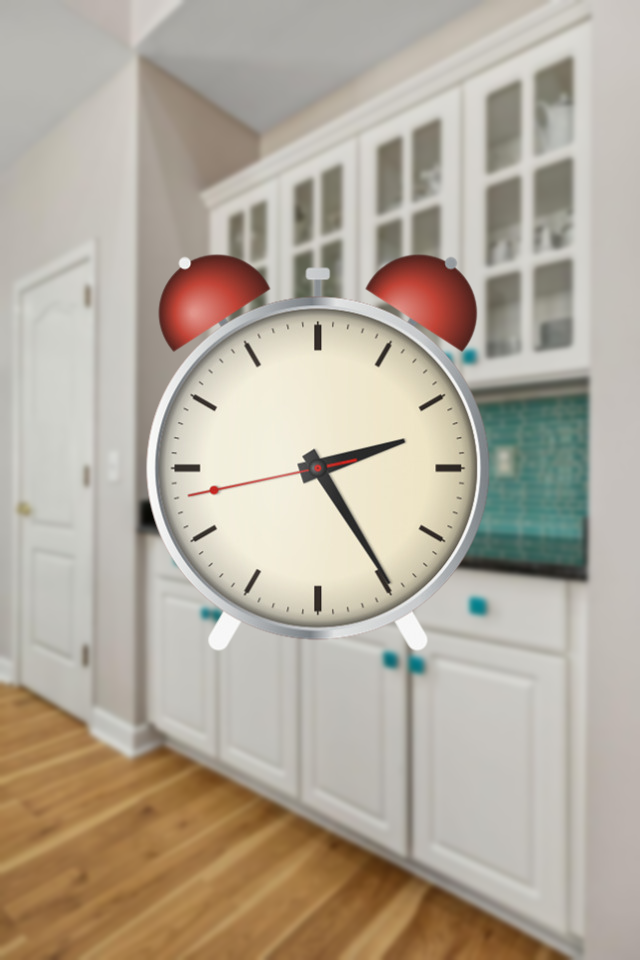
2,24,43
